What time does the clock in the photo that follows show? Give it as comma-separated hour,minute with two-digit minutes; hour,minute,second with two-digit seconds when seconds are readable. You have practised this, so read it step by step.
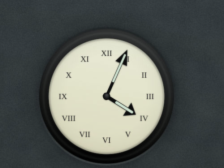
4,04
